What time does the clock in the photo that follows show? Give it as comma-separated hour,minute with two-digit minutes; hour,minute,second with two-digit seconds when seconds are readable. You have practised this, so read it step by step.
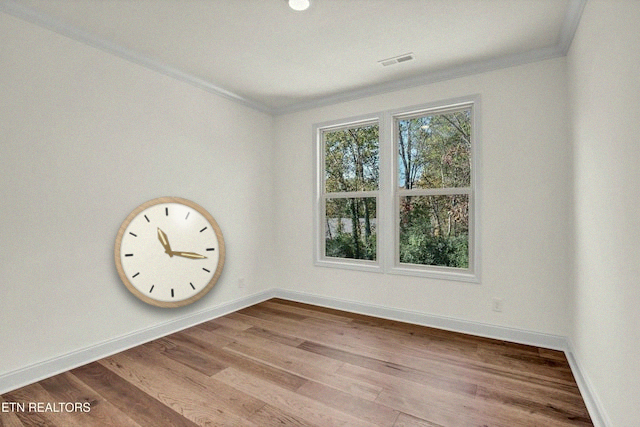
11,17
